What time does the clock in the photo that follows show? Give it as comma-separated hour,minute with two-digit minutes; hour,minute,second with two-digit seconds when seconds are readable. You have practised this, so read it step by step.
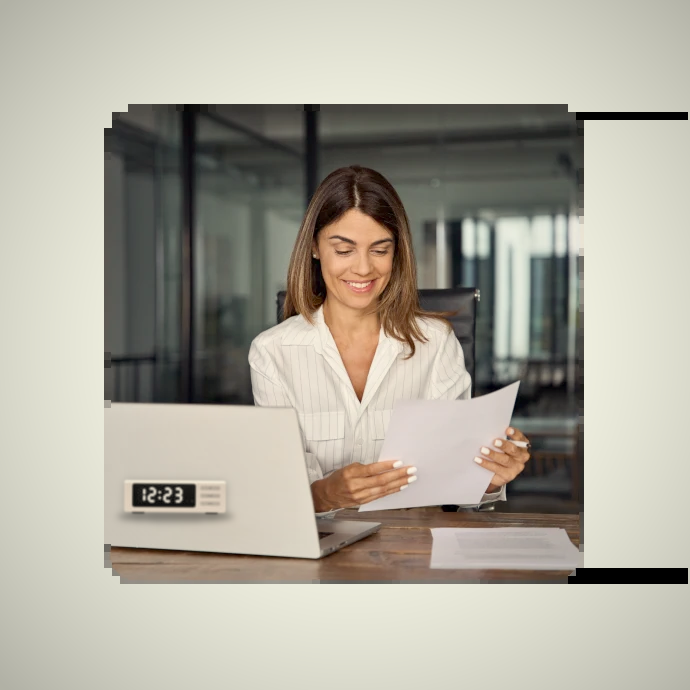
12,23
